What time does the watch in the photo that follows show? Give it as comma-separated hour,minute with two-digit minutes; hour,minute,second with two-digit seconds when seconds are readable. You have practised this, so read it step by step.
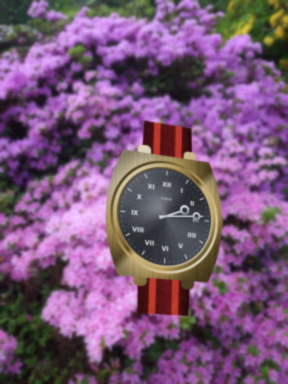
2,14
